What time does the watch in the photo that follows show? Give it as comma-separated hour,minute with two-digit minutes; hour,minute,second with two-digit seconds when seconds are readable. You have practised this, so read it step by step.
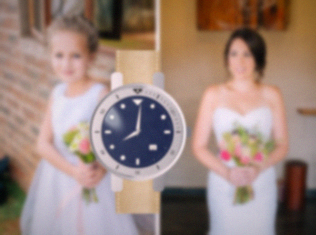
8,01
